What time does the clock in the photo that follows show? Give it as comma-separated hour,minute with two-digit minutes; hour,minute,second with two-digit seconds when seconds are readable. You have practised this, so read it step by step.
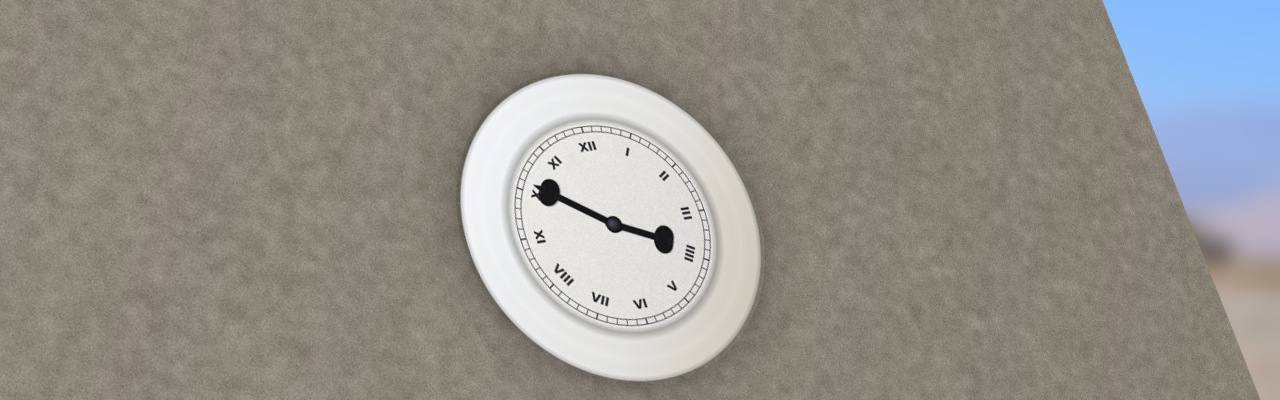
3,51
